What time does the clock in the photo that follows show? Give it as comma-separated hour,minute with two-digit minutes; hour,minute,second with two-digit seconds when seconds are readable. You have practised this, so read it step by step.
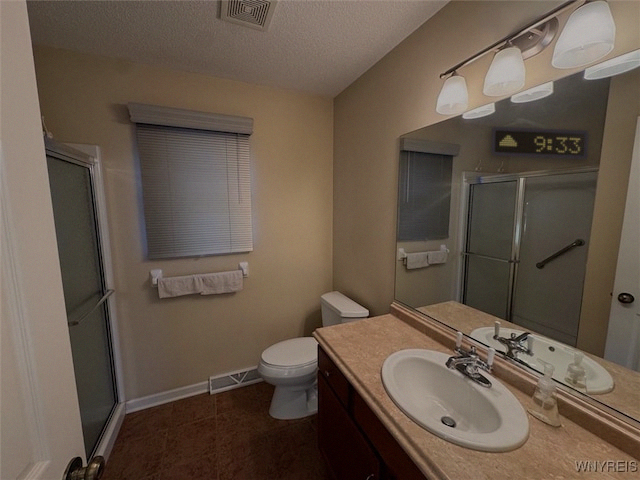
9,33
